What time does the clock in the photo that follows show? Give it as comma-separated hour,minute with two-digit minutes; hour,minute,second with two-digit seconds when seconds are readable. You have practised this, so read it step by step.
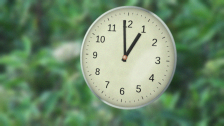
12,59
